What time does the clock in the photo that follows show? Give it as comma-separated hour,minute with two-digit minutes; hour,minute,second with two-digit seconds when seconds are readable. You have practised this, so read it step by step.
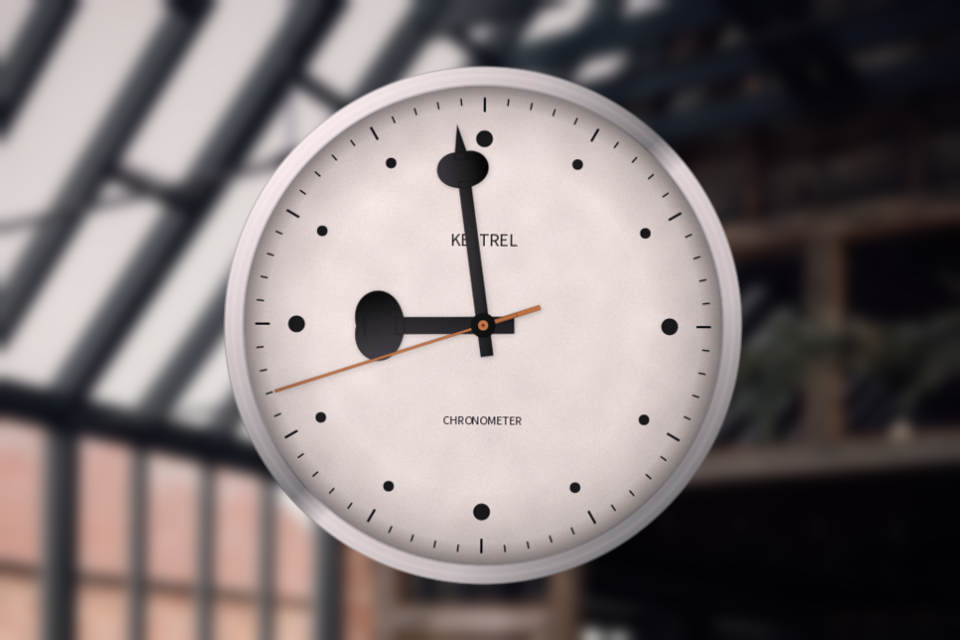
8,58,42
